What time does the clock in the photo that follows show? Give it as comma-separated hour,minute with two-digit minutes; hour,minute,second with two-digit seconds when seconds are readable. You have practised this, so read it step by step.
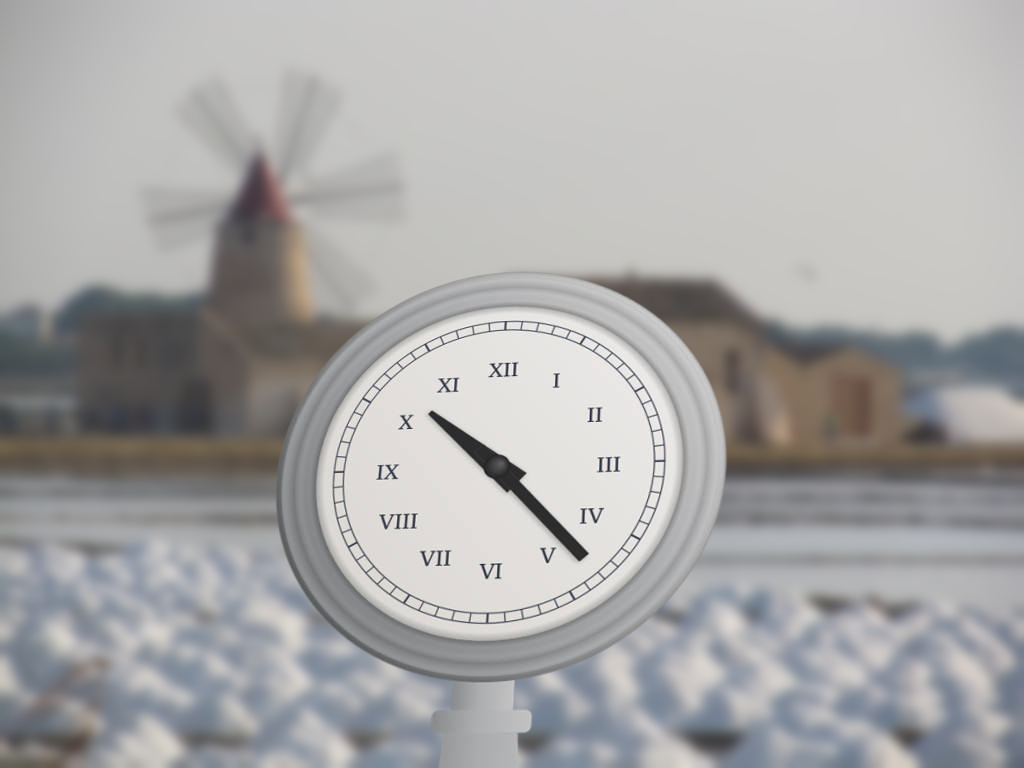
10,23
